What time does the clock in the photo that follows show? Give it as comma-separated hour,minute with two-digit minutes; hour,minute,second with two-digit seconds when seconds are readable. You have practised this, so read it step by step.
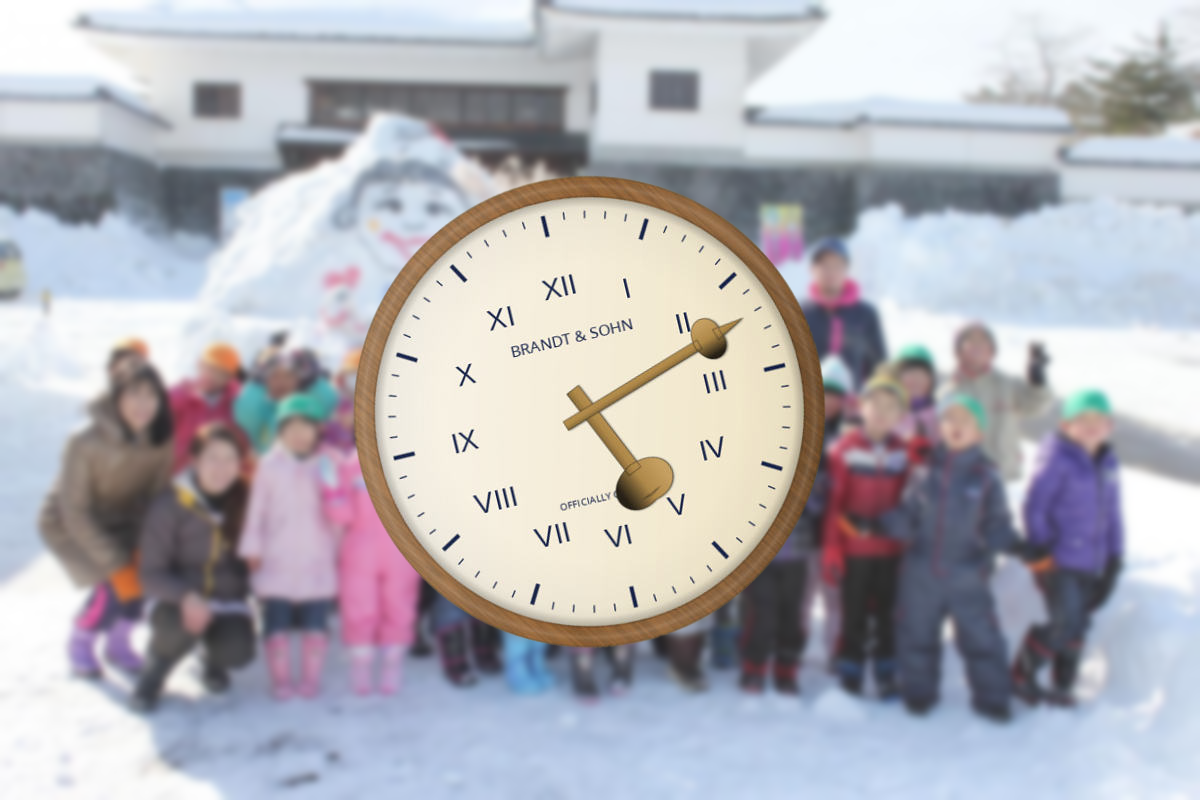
5,12
